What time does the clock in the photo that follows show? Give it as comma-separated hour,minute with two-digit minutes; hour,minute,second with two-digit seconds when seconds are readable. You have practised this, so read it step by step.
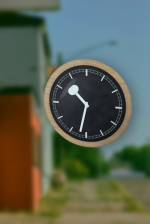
10,32
